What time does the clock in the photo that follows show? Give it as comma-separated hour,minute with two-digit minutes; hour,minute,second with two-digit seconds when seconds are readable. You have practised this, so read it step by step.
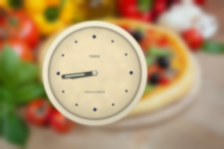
8,44
